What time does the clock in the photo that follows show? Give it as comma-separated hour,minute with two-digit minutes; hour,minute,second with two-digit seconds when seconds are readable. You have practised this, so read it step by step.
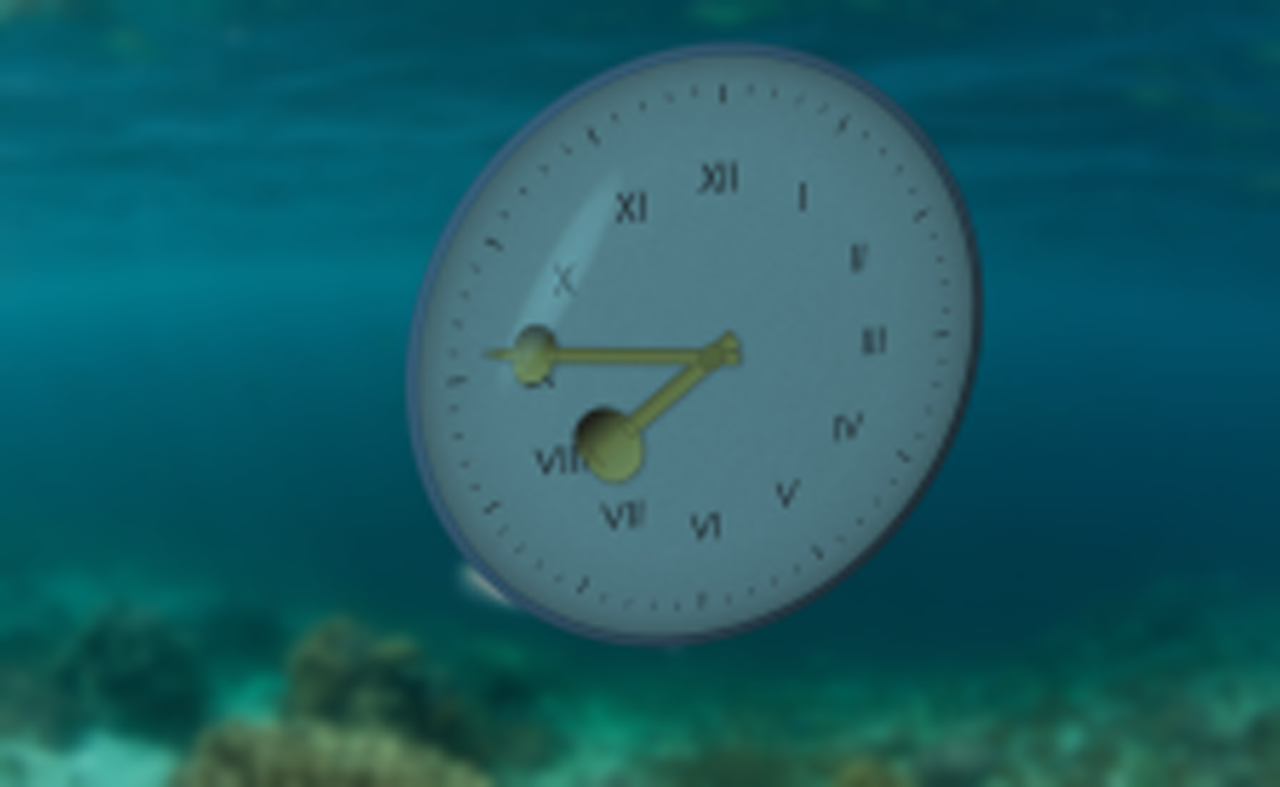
7,46
